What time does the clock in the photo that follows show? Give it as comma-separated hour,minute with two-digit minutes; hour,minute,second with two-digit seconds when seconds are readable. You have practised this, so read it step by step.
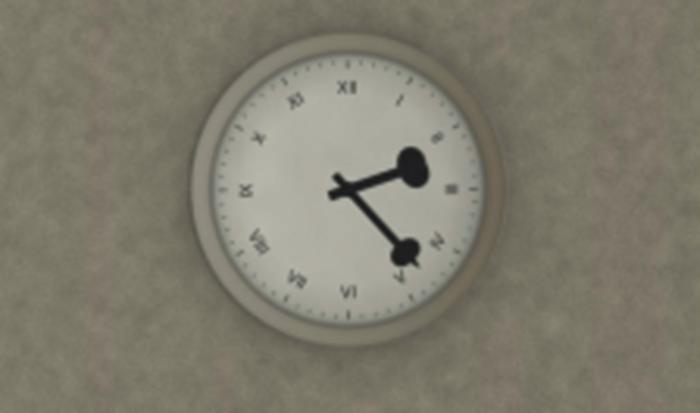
2,23
